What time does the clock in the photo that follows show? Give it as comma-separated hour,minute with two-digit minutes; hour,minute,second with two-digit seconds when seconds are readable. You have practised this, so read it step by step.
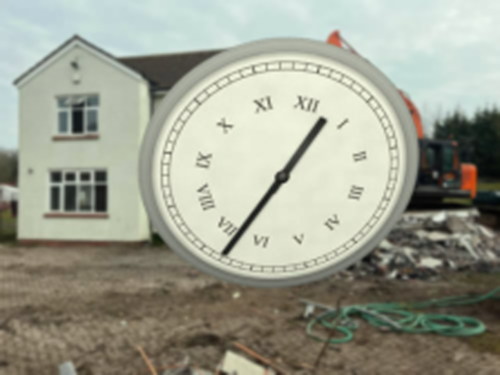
12,33
